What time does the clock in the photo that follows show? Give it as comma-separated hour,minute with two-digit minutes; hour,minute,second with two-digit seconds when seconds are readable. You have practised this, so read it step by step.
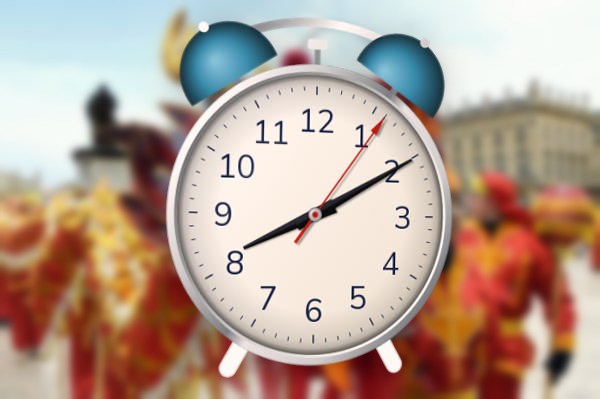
8,10,06
